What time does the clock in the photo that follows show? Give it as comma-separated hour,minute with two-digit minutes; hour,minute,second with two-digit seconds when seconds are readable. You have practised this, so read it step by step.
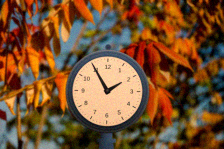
1,55
